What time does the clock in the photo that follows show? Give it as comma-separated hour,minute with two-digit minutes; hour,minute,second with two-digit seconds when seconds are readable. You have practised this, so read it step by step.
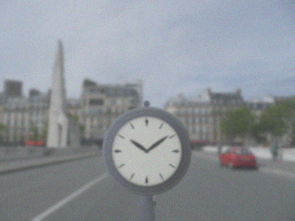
10,09
